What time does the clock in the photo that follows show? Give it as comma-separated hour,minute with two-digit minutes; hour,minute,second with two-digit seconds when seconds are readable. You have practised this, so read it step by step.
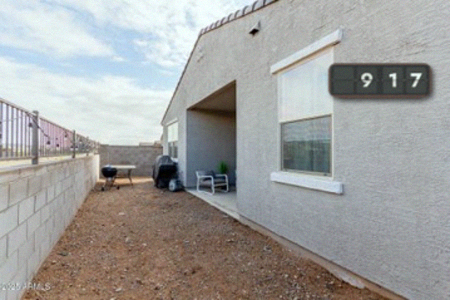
9,17
